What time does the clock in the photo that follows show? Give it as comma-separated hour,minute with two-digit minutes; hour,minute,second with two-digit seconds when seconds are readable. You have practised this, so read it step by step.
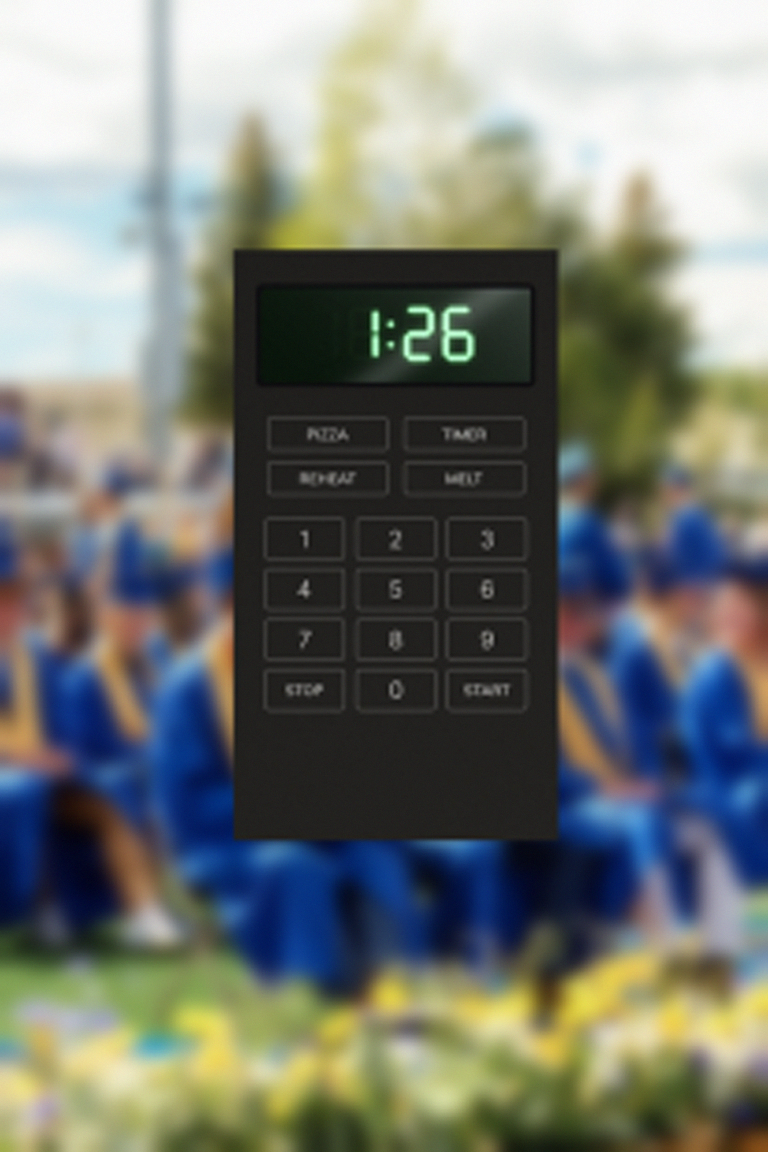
1,26
